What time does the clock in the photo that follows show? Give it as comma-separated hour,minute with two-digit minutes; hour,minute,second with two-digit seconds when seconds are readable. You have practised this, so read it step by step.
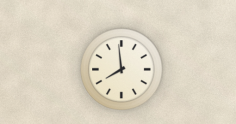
7,59
